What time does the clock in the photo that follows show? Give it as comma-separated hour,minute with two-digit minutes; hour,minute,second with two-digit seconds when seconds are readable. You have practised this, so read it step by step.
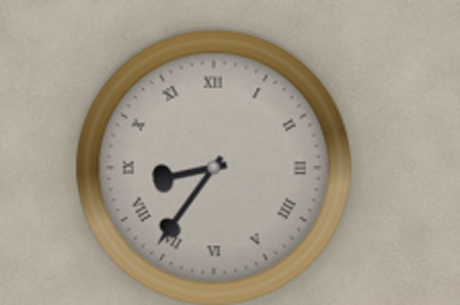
8,36
